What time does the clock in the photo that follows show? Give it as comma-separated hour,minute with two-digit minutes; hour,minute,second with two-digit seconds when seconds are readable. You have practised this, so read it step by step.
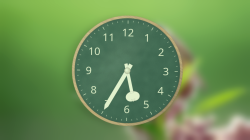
5,35
